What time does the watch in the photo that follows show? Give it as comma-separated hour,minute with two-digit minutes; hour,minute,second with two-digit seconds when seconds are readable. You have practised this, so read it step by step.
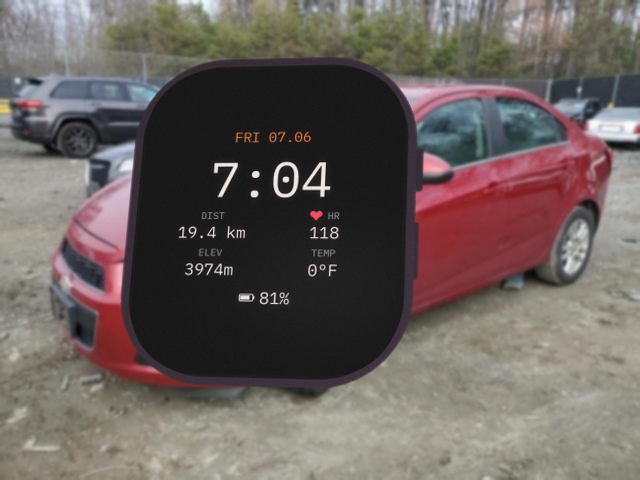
7,04
